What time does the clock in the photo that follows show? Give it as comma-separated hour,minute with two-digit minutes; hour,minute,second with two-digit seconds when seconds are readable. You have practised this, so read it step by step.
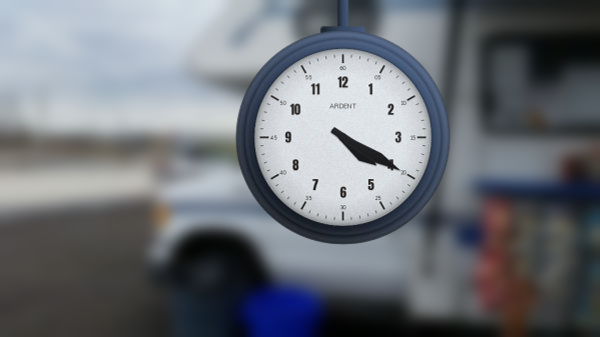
4,20
